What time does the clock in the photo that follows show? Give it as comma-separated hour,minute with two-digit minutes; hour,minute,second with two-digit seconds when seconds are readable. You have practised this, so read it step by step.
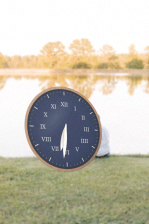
6,31
